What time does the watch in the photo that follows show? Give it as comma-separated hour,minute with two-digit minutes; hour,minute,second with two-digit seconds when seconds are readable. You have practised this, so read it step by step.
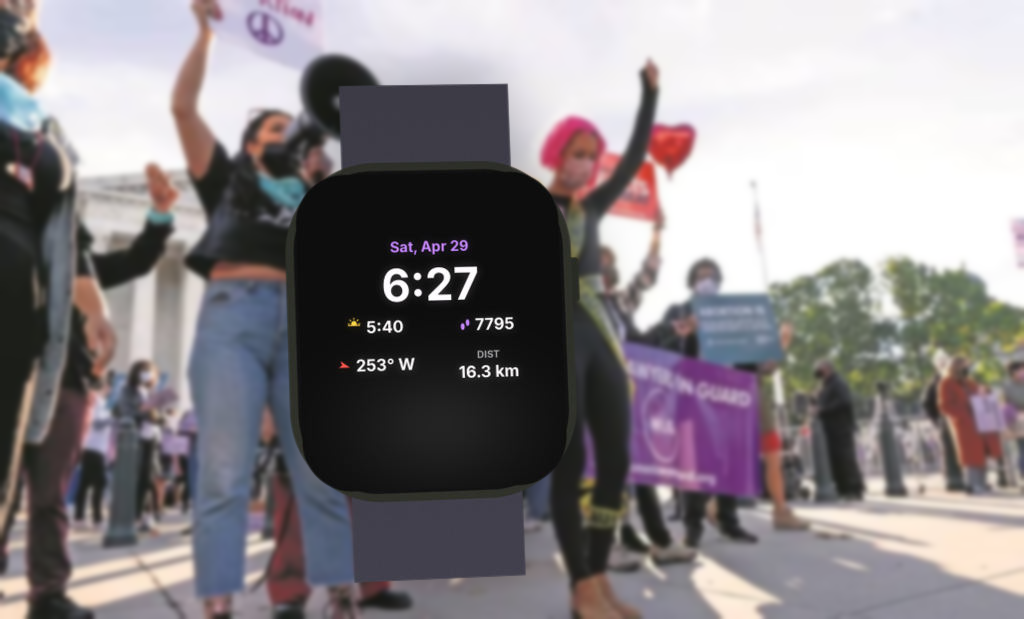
6,27
